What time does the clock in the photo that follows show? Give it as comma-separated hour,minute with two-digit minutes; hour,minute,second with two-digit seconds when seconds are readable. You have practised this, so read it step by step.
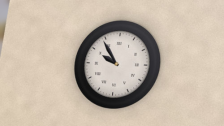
9,54
